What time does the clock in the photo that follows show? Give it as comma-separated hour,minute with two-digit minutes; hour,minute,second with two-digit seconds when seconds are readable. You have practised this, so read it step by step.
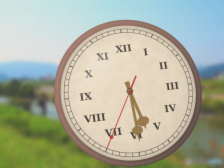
5,29,35
